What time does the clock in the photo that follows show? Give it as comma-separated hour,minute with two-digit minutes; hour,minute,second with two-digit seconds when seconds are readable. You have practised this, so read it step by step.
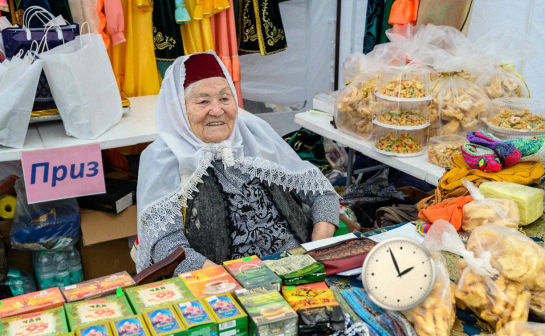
1,56
